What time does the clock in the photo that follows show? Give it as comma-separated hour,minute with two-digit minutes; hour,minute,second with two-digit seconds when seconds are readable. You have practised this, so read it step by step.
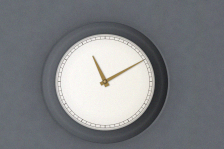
11,10
